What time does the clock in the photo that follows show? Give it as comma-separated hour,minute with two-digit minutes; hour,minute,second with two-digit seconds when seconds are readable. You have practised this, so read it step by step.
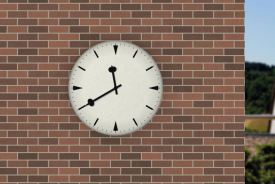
11,40
